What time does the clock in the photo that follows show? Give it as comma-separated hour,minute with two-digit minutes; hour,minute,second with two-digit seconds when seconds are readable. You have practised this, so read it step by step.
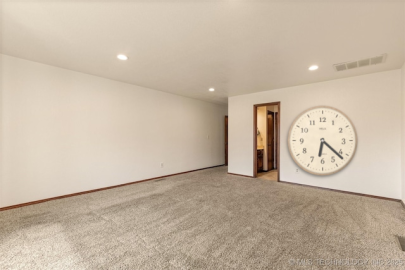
6,22
